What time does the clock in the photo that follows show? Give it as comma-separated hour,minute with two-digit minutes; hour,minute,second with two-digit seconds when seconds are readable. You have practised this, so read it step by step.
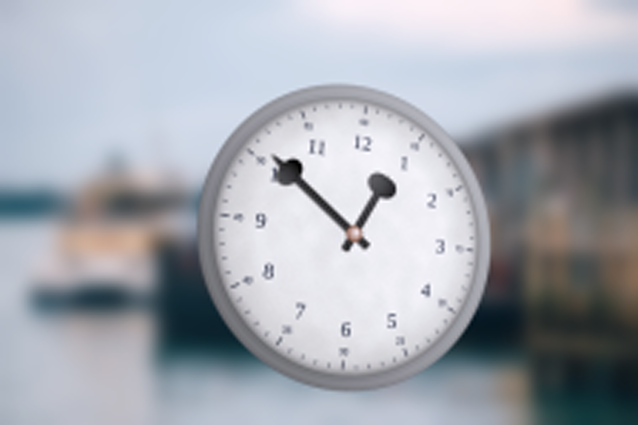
12,51
